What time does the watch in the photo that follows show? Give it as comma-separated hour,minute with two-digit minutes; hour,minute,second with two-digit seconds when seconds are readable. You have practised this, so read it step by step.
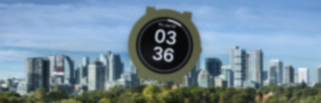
3,36
